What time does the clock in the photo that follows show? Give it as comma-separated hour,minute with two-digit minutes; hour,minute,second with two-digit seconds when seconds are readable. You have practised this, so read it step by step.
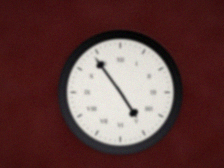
4,54
